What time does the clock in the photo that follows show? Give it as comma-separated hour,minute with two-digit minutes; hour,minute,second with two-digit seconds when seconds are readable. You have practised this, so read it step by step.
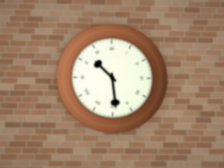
10,29
